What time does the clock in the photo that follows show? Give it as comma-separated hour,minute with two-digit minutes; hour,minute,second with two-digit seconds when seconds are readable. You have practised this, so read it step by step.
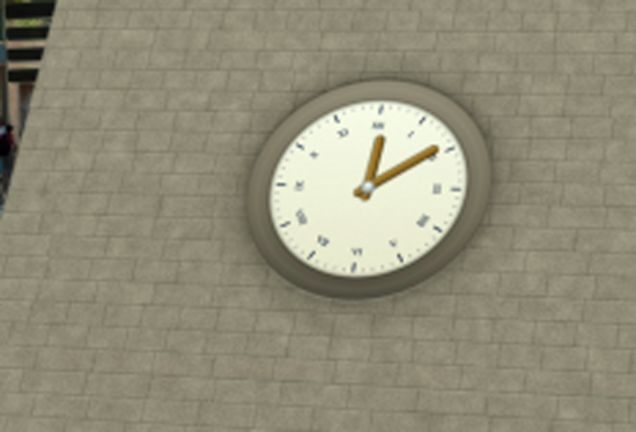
12,09
